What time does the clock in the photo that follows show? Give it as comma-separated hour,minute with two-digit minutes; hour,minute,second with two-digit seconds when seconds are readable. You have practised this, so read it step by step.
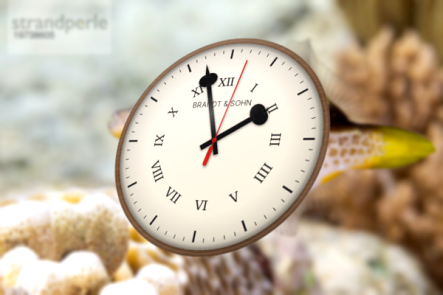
1,57,02
